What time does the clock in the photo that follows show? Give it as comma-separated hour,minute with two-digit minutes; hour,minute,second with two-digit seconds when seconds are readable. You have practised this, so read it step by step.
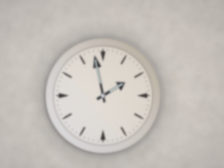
1,58
